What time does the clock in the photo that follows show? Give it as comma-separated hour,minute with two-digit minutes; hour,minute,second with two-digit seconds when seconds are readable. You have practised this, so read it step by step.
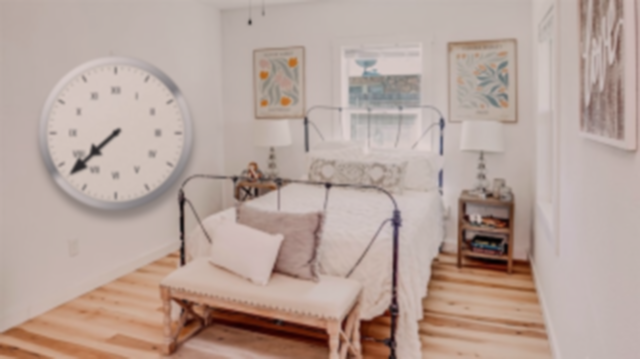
7,38
